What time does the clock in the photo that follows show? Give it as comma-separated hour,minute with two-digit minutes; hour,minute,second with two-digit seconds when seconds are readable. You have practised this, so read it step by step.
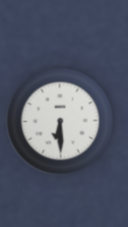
6,30
